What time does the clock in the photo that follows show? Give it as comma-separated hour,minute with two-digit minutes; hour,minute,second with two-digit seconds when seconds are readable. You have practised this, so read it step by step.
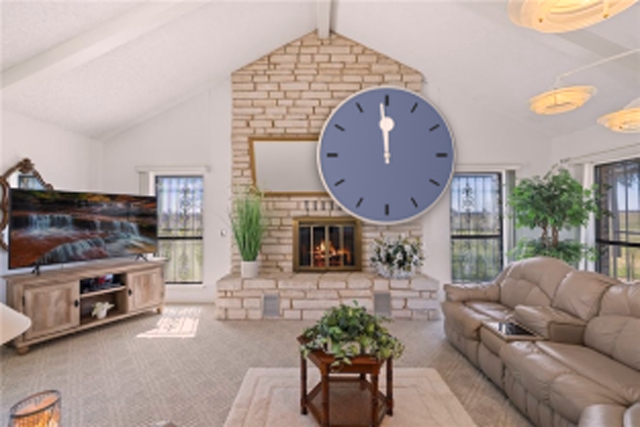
11,59
